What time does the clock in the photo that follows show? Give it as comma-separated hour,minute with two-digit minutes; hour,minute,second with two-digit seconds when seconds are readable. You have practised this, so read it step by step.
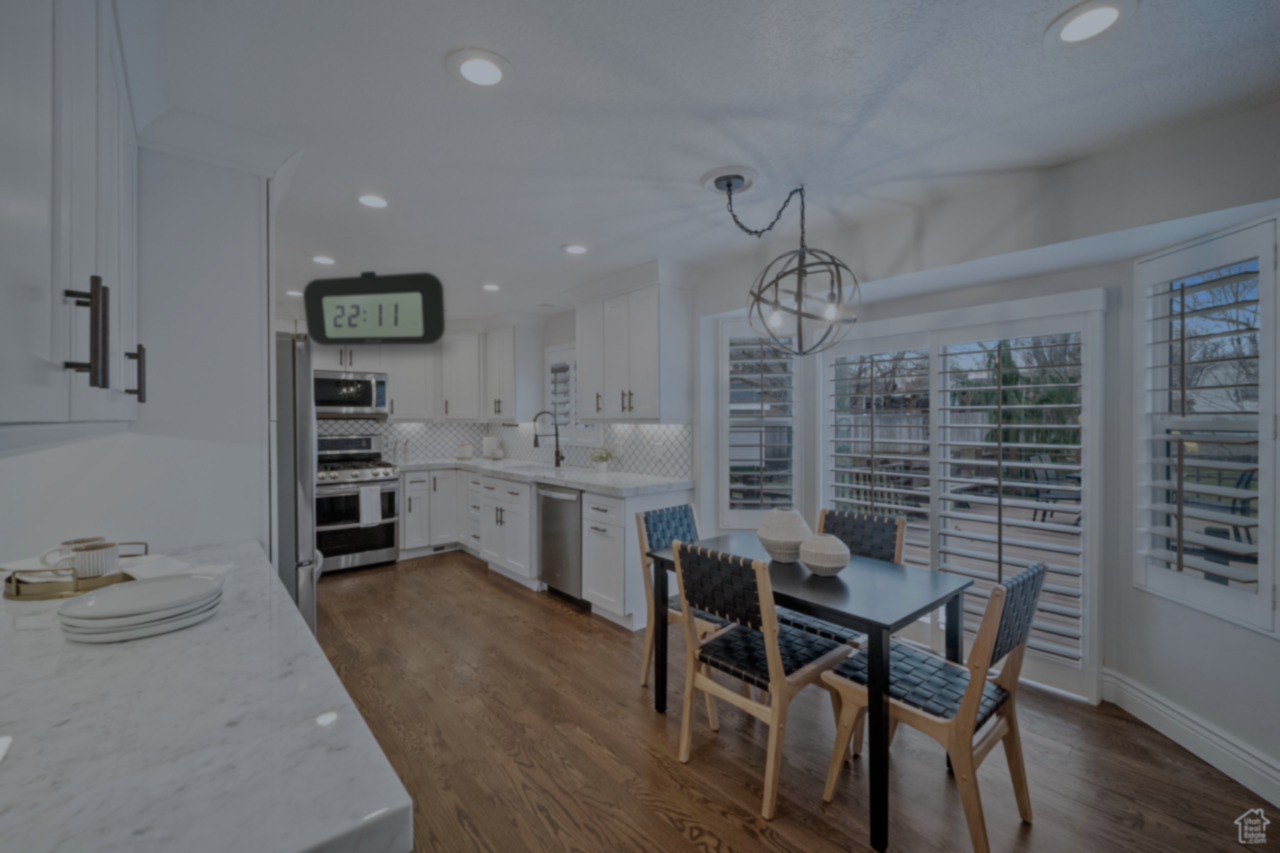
22,11
